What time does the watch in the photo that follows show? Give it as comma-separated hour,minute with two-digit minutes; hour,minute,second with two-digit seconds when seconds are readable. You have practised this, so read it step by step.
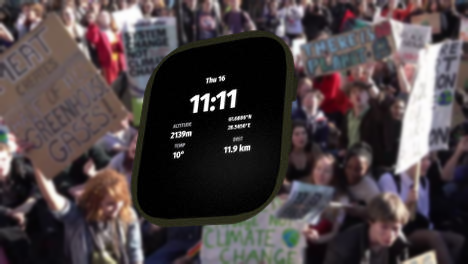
11,11
